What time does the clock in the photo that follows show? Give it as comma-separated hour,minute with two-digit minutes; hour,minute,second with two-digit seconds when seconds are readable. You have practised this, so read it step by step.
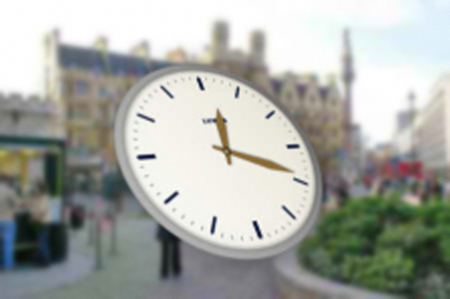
12,19
